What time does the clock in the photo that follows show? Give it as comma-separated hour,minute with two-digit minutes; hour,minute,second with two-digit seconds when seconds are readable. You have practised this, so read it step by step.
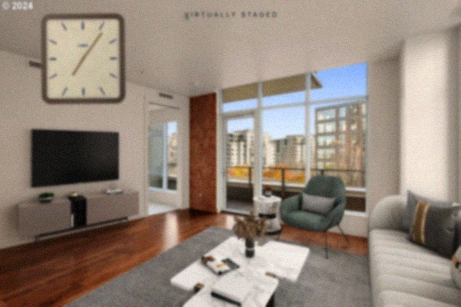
7,06
